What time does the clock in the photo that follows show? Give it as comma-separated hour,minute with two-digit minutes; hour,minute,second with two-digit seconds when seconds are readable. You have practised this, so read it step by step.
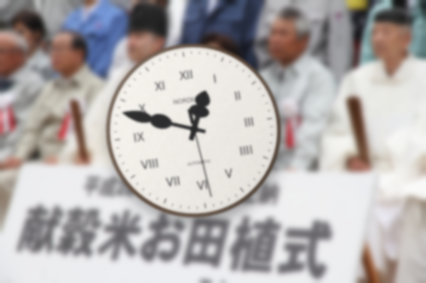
12,48,29
